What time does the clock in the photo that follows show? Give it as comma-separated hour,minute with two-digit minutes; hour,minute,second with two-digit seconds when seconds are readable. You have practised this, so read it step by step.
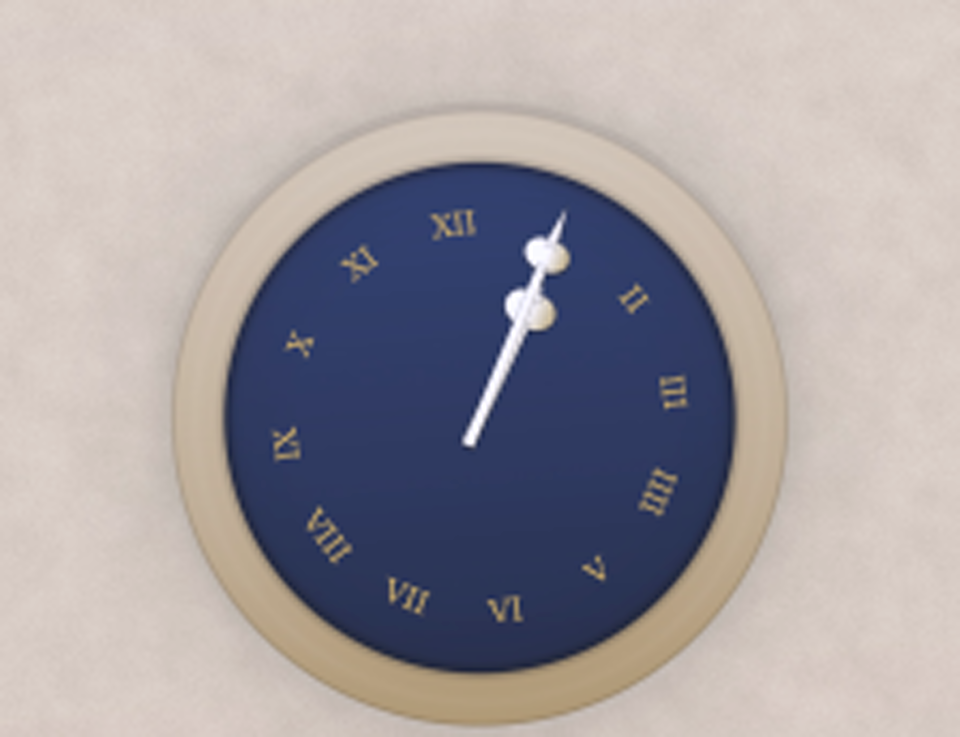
1,05
